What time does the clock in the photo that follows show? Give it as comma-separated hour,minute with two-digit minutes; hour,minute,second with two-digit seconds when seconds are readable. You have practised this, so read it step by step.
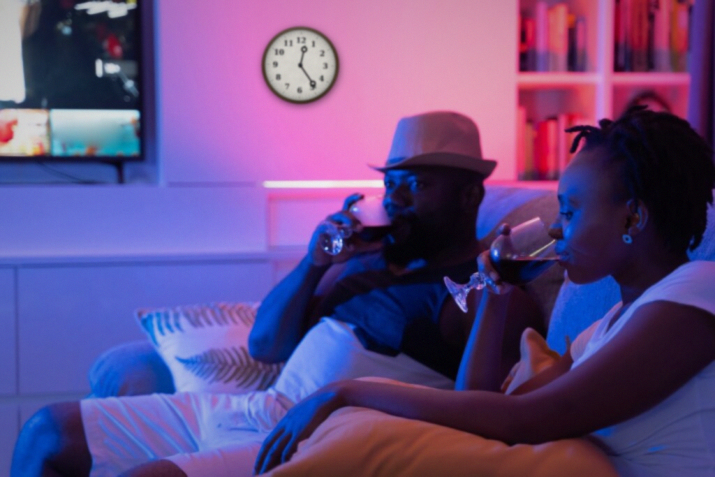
12,24
